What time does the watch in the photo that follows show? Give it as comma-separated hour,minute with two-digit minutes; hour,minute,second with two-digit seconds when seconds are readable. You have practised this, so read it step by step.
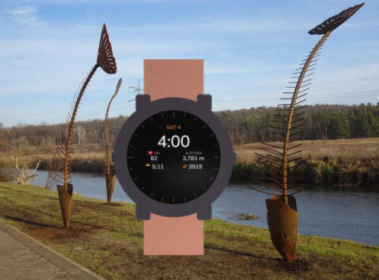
4,00
